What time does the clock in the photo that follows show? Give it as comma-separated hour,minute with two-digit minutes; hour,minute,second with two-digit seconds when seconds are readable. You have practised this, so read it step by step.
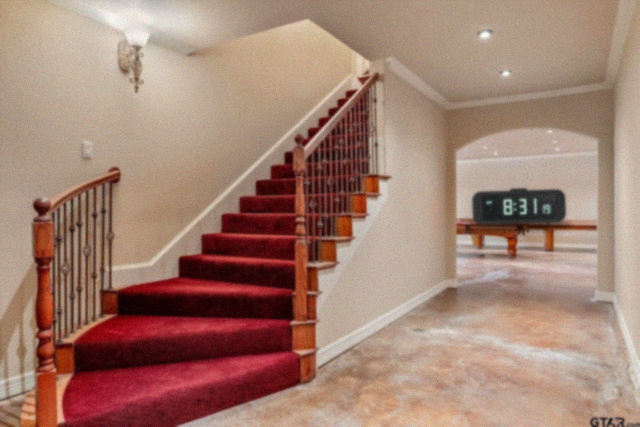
8,31
